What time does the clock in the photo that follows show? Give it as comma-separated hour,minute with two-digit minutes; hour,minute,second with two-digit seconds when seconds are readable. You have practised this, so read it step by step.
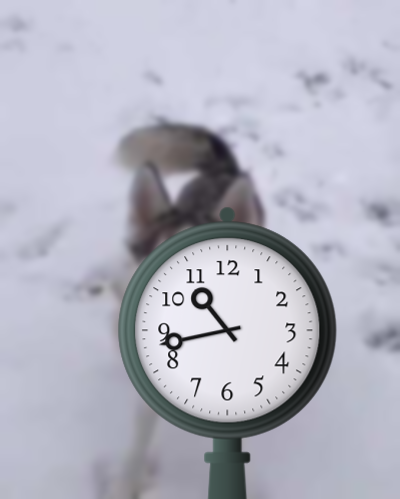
10,43
